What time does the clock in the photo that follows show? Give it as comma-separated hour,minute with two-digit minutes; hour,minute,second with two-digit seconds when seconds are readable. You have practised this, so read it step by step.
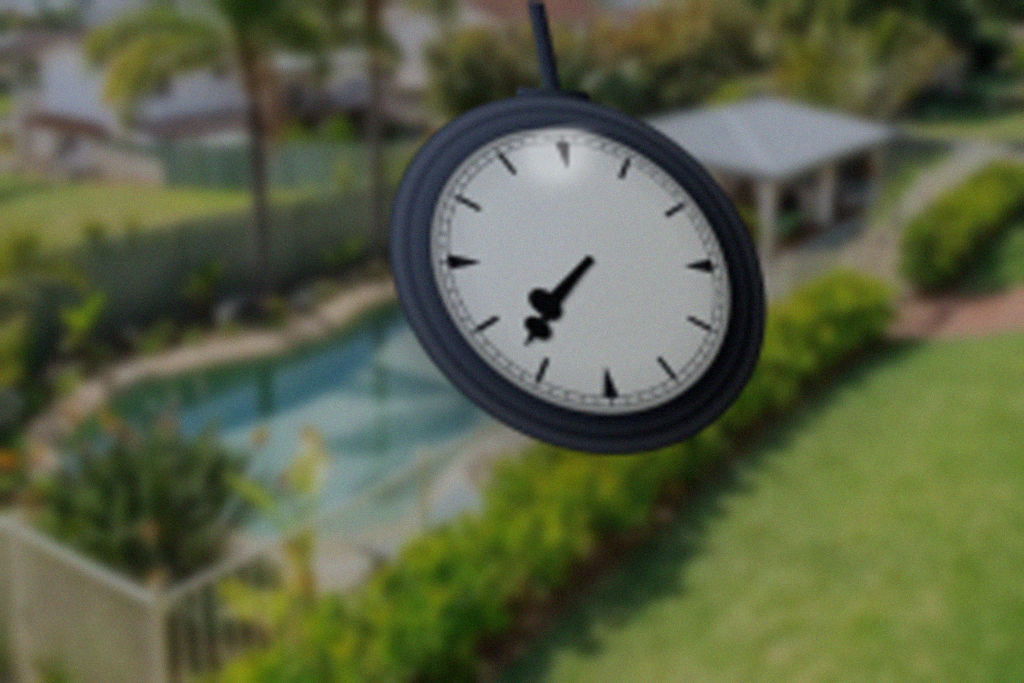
7,37
